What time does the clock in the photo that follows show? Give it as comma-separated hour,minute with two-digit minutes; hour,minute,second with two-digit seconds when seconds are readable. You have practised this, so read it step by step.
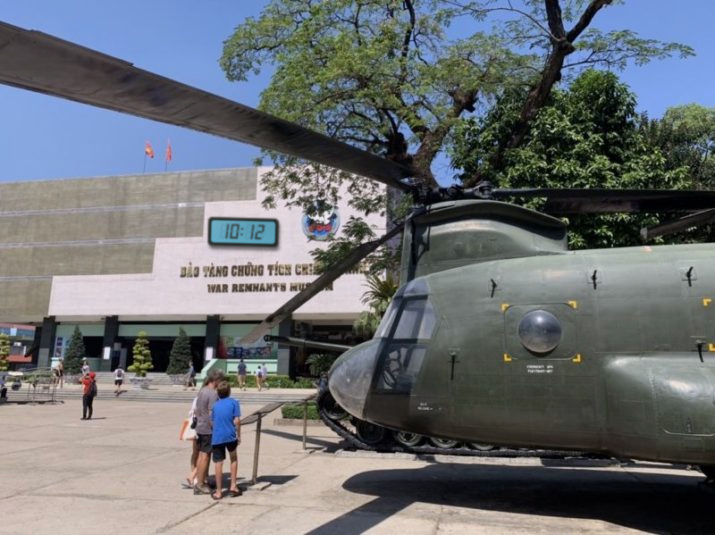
10,12
